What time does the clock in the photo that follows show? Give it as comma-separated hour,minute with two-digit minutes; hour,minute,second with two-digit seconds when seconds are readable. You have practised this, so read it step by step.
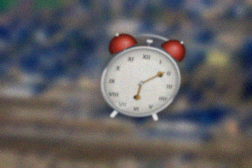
6,09
